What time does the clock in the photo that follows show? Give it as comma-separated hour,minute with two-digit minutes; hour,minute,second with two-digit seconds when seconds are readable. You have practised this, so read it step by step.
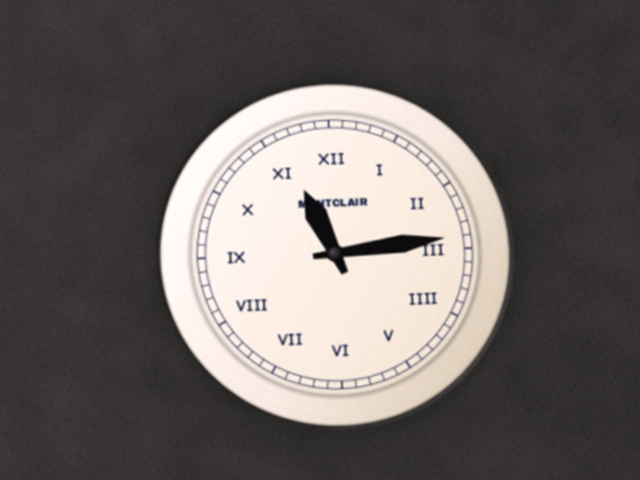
11,14
